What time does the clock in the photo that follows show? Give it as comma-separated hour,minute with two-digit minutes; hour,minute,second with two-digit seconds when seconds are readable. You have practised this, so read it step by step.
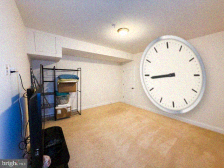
8,44
